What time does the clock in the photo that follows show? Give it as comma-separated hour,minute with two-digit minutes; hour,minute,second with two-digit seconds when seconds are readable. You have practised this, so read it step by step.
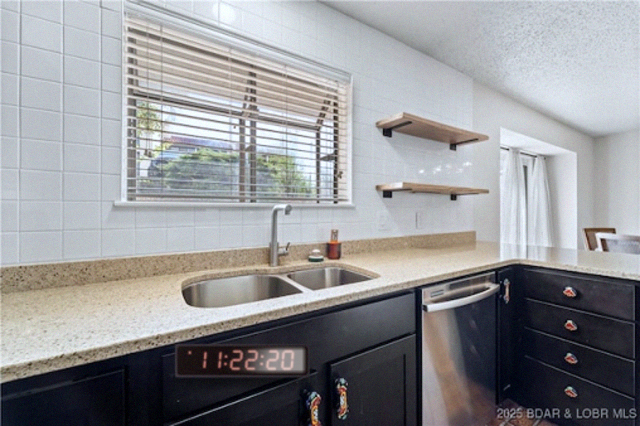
11,22,20
